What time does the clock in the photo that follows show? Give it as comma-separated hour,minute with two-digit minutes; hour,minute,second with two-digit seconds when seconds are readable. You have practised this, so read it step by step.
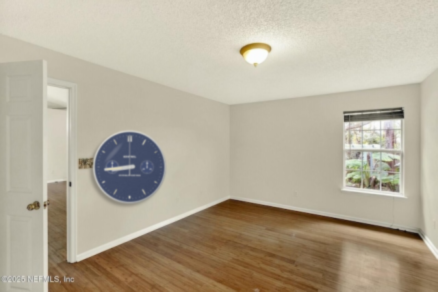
8,44
